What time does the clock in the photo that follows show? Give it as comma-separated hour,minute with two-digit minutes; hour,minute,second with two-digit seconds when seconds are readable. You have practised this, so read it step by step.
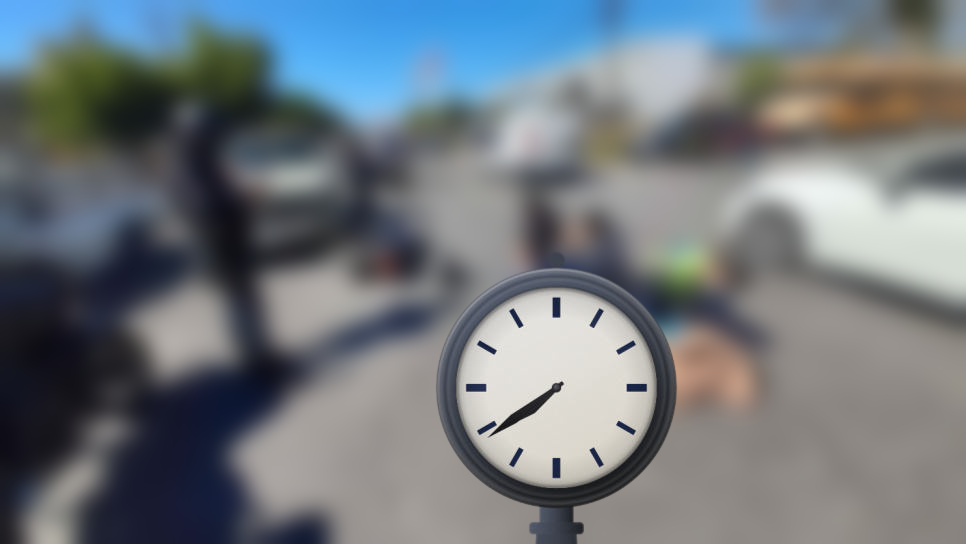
7,39
